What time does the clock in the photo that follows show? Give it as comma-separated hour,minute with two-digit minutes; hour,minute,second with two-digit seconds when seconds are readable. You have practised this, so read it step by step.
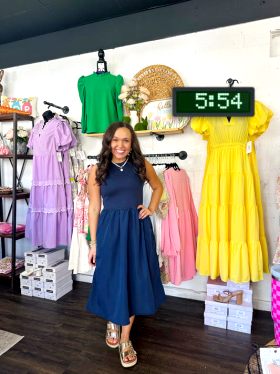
5,54
